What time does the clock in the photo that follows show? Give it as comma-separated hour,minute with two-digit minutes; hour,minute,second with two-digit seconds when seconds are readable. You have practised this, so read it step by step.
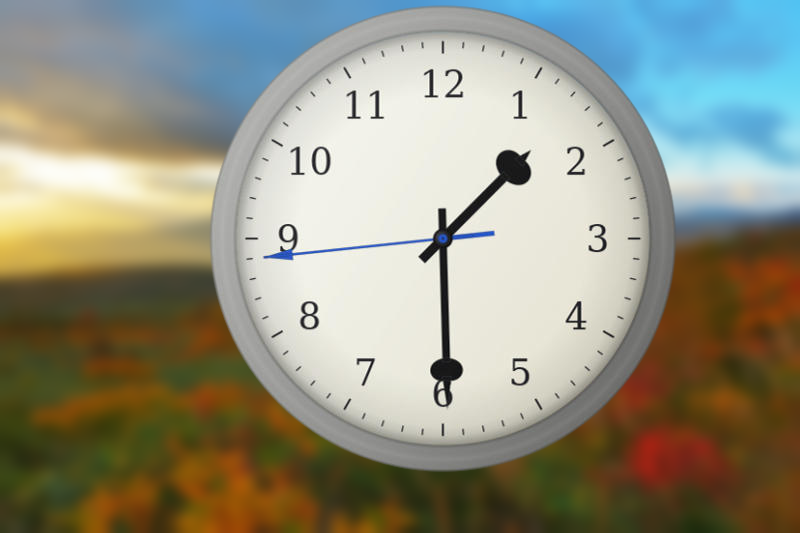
1,29,44
